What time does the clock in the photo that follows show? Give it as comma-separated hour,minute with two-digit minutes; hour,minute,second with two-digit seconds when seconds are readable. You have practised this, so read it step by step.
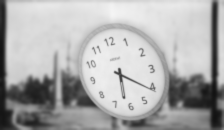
6,21
